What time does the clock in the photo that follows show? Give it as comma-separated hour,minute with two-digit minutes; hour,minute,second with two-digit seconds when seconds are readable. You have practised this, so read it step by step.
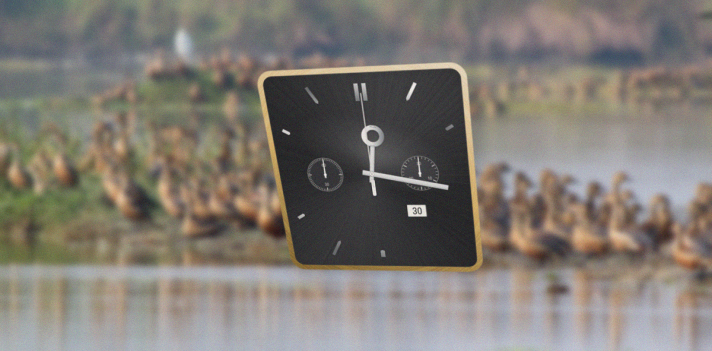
12,17
